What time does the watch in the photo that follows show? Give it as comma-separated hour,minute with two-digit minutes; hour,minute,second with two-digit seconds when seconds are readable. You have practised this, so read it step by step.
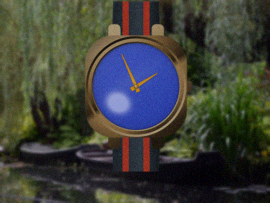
1,56
